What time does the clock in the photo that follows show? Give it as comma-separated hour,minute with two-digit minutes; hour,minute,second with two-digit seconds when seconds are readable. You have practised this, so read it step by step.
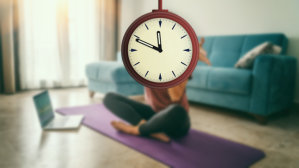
11,49
